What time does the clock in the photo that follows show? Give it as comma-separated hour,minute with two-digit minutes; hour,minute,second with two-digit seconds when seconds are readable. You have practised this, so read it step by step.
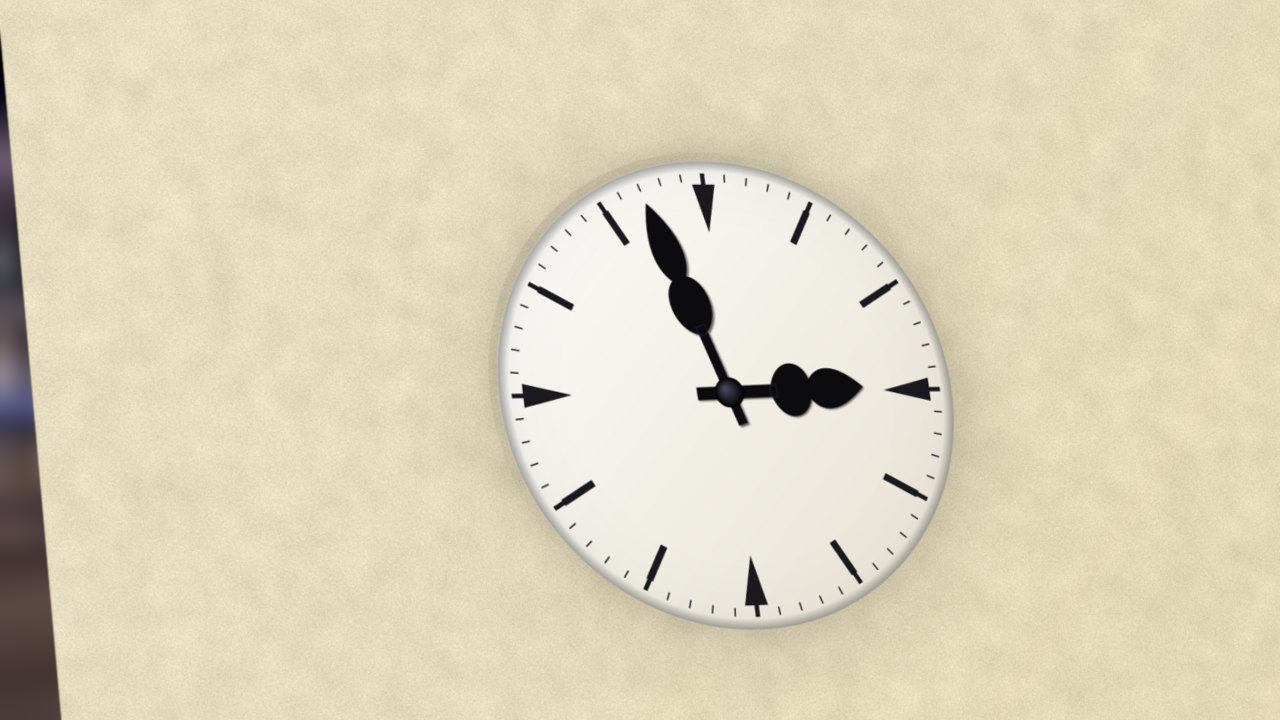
2,57
